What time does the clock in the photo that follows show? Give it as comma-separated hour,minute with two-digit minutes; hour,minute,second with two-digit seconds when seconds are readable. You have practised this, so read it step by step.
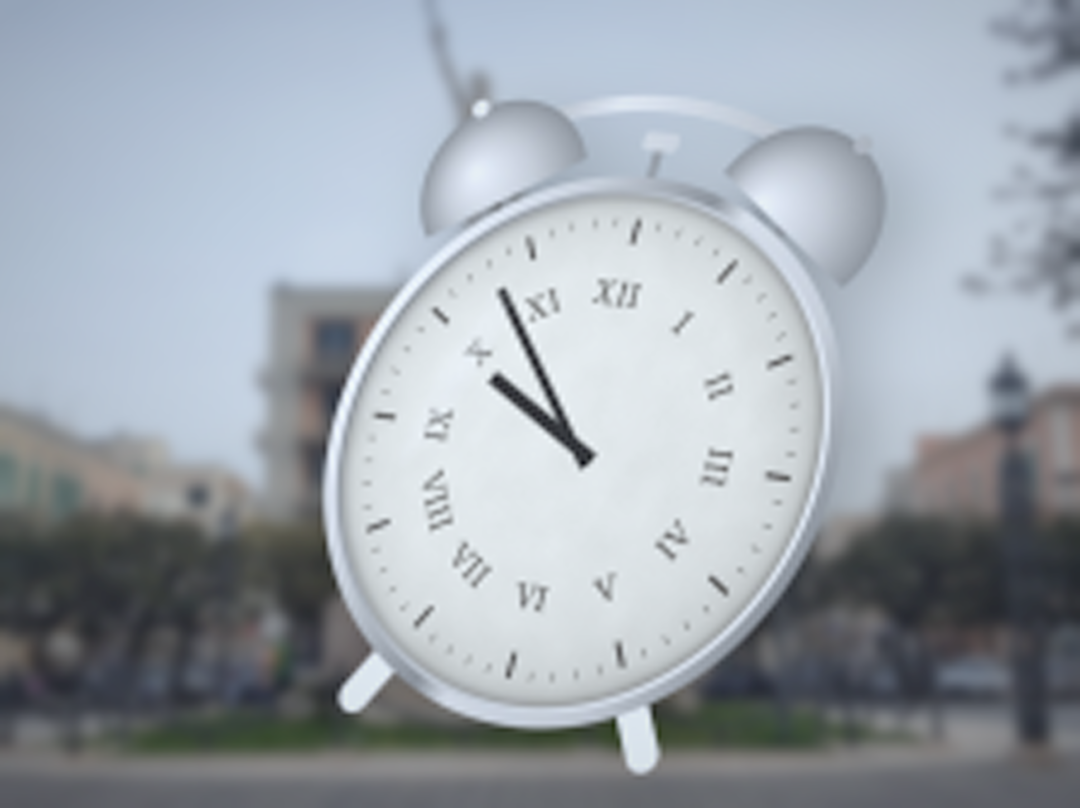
9,53
